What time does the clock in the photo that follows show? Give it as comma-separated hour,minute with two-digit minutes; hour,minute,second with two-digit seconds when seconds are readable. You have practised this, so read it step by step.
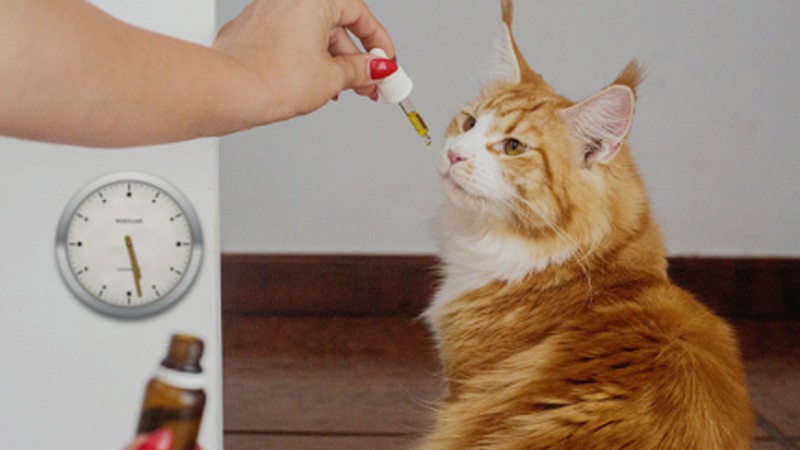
5,28
